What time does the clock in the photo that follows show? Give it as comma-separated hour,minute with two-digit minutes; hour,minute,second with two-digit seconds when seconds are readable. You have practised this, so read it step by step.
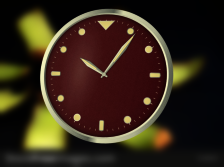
10,06
